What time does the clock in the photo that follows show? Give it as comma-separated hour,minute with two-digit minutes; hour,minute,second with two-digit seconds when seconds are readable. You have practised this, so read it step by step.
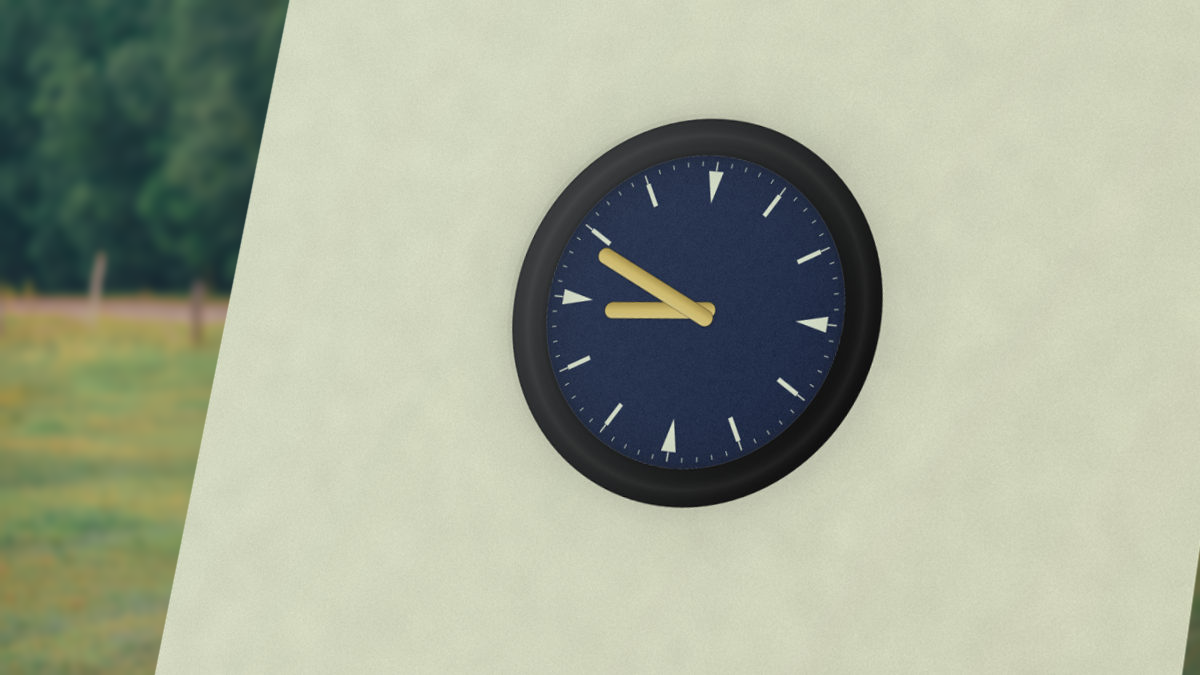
8,49
